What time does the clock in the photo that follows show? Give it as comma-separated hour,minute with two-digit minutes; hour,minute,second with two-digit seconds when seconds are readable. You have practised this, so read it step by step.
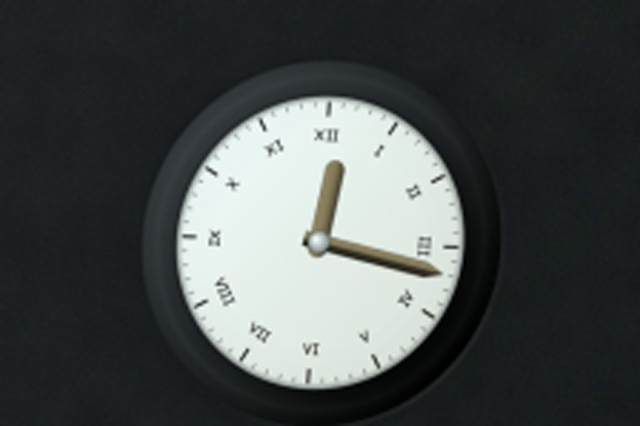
12,17
